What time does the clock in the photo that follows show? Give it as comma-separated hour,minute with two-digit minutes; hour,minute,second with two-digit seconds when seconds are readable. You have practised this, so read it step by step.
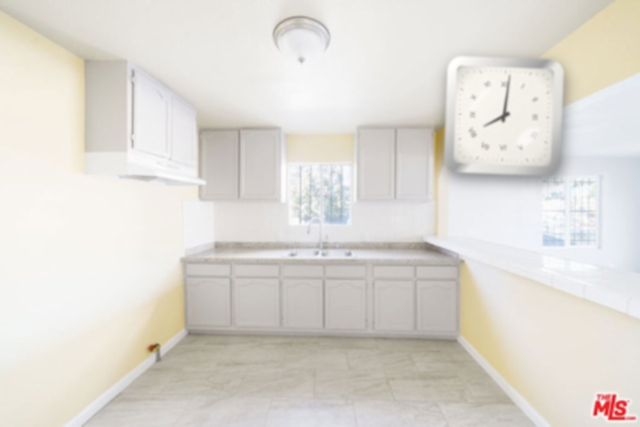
8,01
